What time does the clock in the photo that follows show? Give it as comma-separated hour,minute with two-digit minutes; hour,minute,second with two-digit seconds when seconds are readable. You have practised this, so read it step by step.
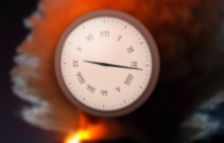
9,16
